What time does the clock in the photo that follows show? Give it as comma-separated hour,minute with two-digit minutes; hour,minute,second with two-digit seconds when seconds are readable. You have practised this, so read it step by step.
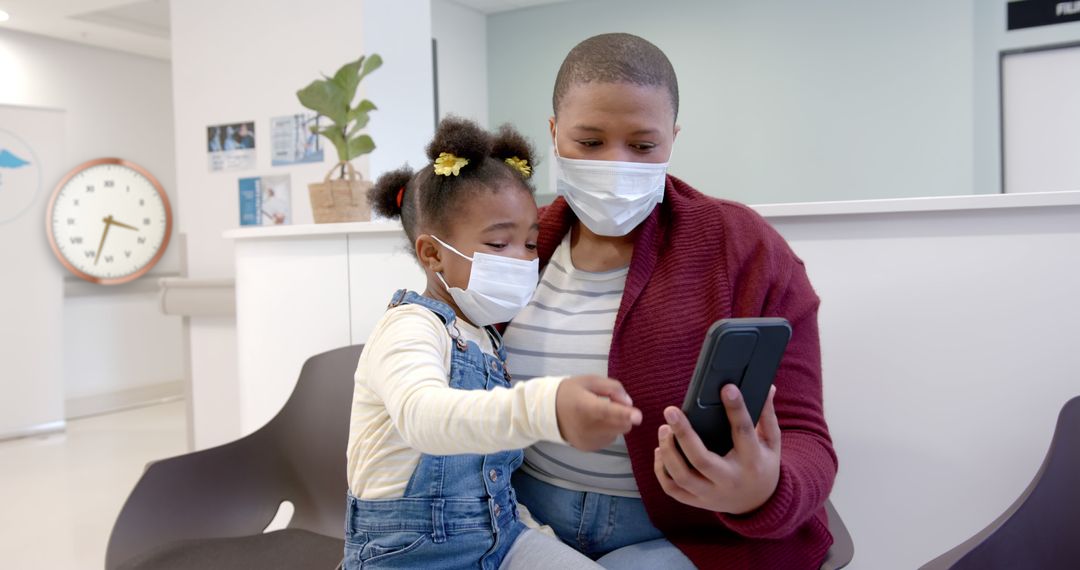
3,33
